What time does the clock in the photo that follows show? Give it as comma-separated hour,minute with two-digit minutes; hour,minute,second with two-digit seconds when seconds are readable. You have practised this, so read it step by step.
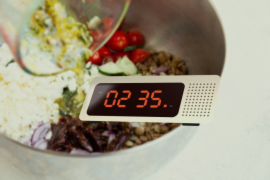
2,35
